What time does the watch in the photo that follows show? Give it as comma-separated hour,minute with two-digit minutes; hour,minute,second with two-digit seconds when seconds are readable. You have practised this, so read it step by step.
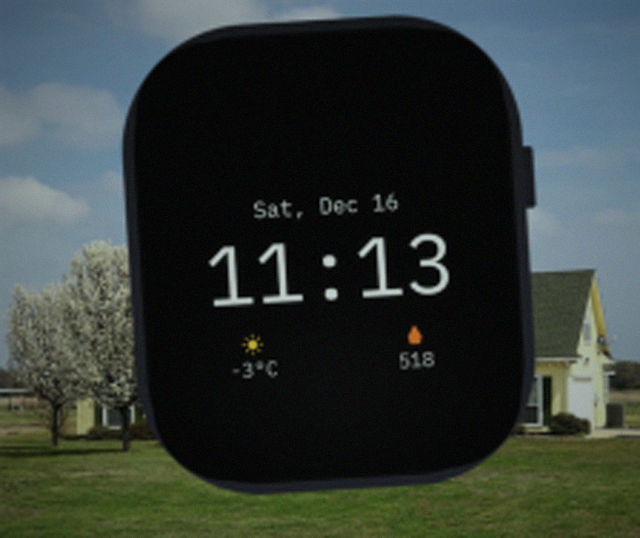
11,13
